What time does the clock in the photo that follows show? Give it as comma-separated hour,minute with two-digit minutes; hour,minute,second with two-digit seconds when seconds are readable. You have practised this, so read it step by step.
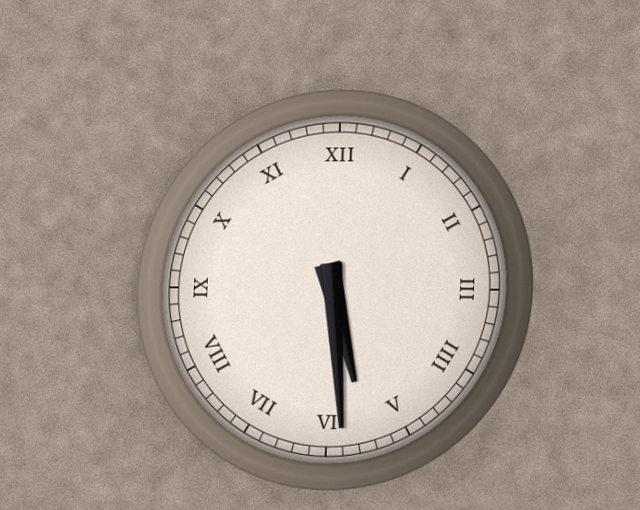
5,29
